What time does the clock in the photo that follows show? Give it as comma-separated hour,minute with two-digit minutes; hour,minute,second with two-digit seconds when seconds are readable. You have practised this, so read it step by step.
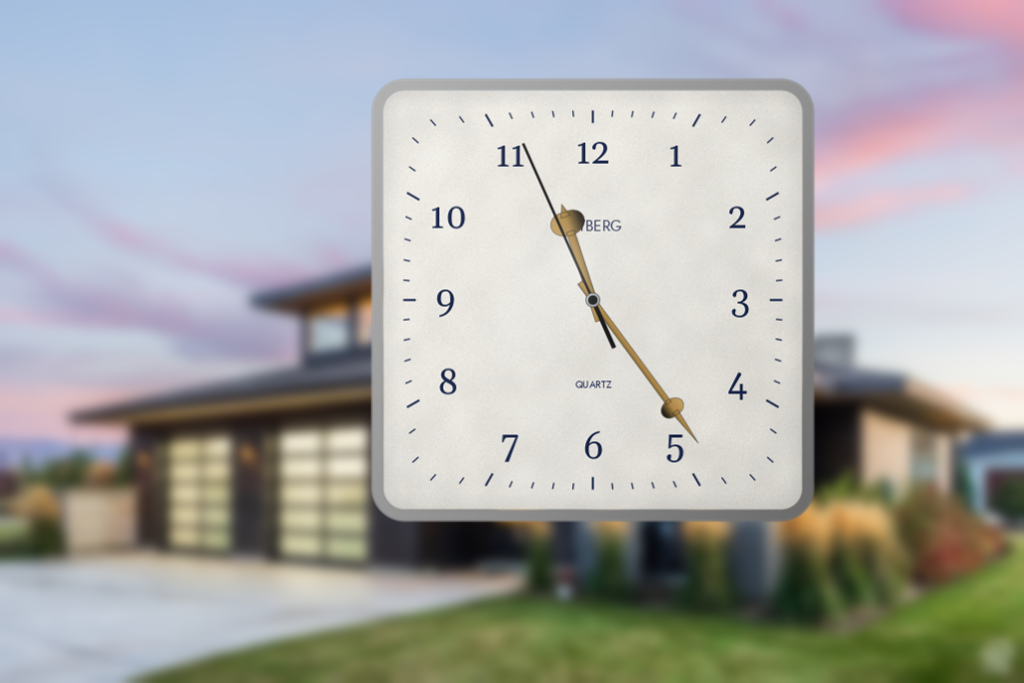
11,23,56
